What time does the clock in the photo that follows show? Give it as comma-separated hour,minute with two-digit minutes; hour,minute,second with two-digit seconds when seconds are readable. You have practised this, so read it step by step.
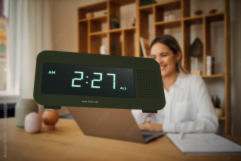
2,27
